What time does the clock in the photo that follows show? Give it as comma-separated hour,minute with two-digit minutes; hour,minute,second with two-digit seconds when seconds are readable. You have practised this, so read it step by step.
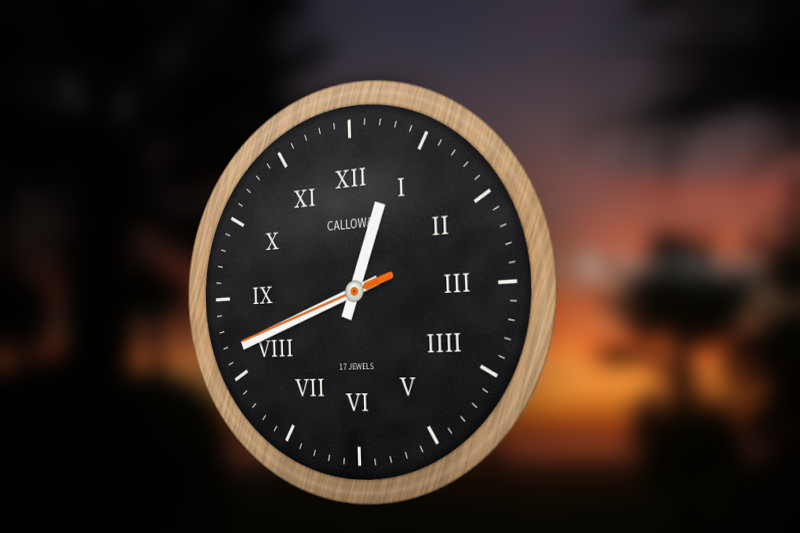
12,41,42
